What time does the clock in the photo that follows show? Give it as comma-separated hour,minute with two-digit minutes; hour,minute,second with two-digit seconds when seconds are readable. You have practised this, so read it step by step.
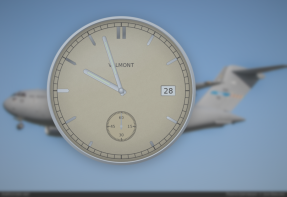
9,57
